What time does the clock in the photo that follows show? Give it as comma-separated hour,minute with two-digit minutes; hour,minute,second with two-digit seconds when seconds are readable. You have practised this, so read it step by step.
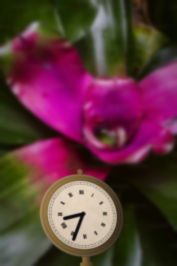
8,34
